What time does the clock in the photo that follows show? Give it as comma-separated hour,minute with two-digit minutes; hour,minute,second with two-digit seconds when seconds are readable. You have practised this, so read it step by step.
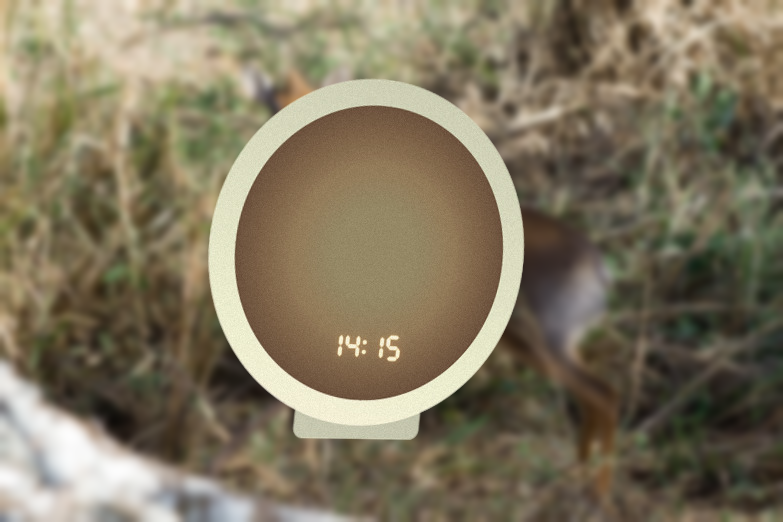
14,15
